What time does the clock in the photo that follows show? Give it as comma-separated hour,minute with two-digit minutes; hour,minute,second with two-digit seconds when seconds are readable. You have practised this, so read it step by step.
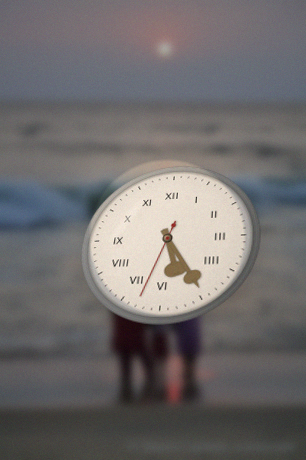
5,24,33
